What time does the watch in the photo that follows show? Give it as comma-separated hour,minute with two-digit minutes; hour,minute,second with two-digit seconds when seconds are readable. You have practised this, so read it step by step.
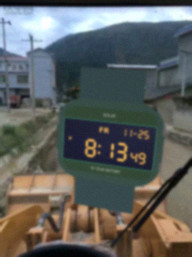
8,13,49
